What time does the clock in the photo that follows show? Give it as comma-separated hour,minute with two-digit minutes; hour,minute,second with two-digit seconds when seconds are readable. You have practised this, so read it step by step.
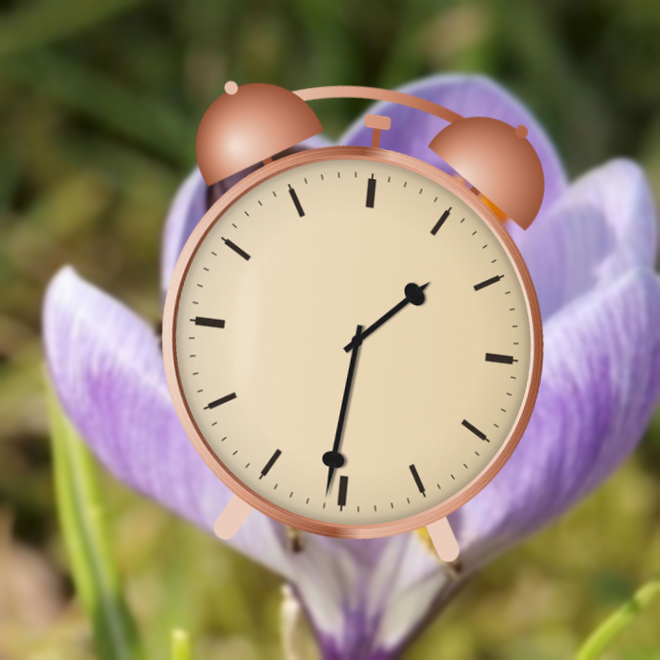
1,31
